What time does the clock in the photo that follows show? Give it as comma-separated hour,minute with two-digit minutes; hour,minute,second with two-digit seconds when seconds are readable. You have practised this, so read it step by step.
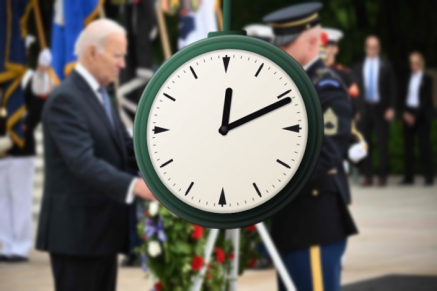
12,11
